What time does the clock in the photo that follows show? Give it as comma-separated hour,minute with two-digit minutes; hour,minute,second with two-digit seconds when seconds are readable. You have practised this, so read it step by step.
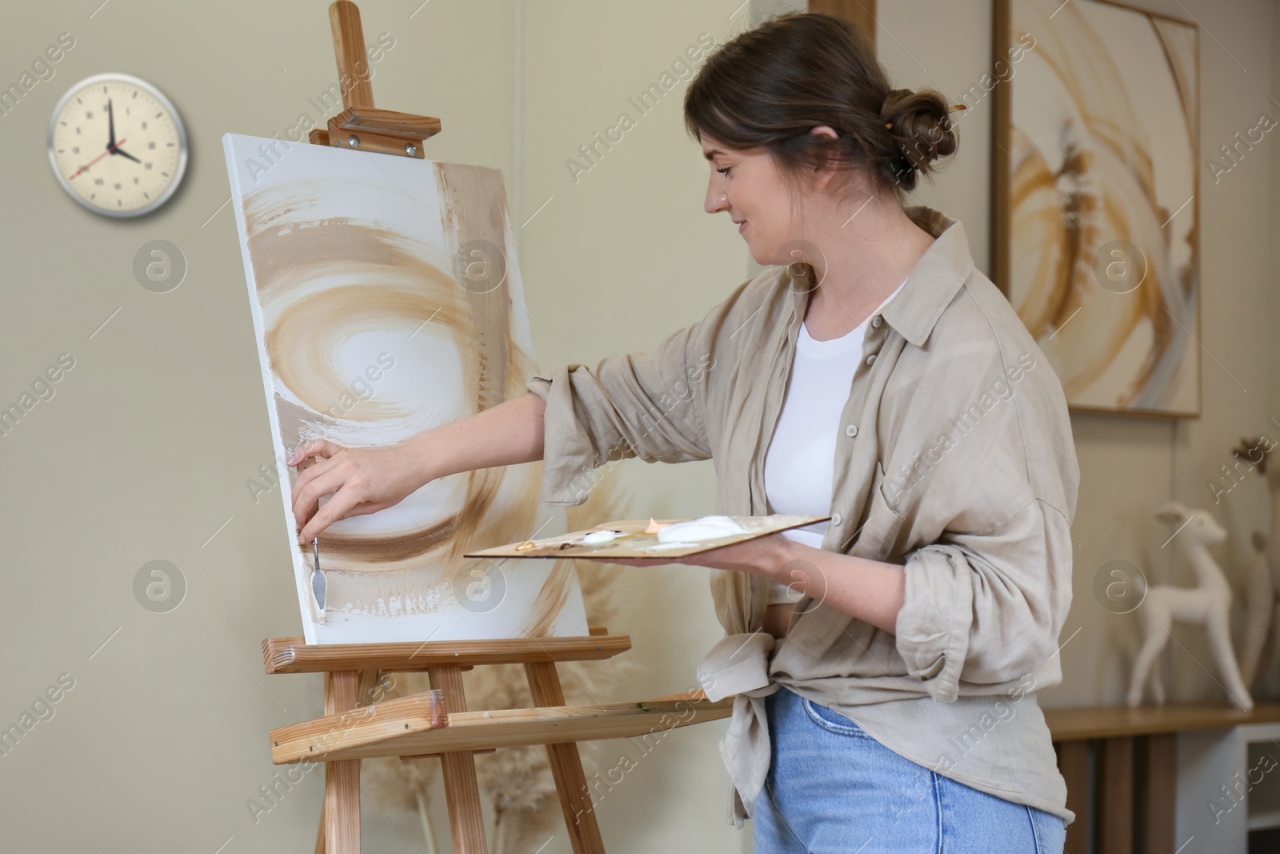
4,00,40
